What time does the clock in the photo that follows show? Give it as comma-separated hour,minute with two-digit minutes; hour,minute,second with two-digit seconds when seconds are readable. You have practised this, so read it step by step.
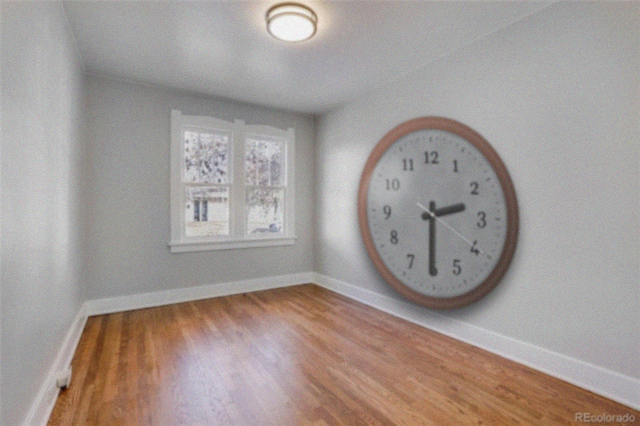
2,30,20
